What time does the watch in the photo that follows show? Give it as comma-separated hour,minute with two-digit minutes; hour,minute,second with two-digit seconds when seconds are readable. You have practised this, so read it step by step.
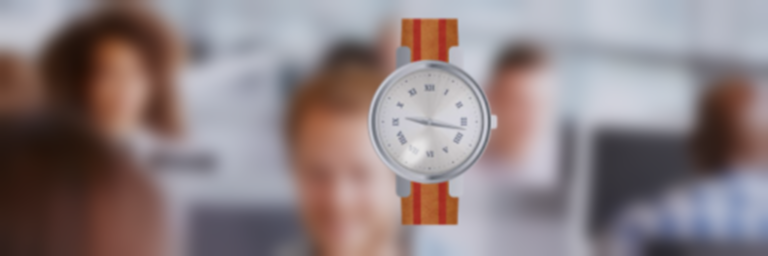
9,17
